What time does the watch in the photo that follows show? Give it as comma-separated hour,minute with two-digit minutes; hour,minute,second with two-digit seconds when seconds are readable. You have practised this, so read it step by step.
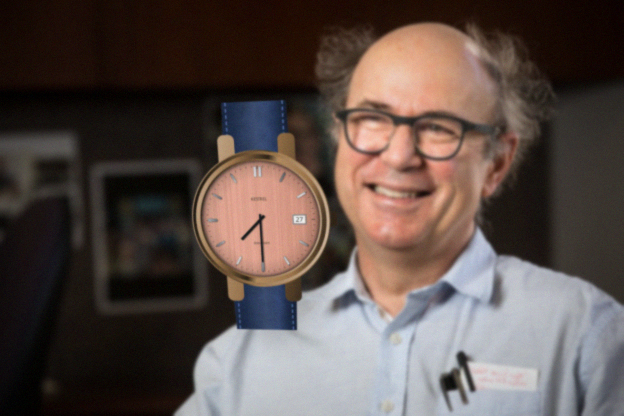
7,30
